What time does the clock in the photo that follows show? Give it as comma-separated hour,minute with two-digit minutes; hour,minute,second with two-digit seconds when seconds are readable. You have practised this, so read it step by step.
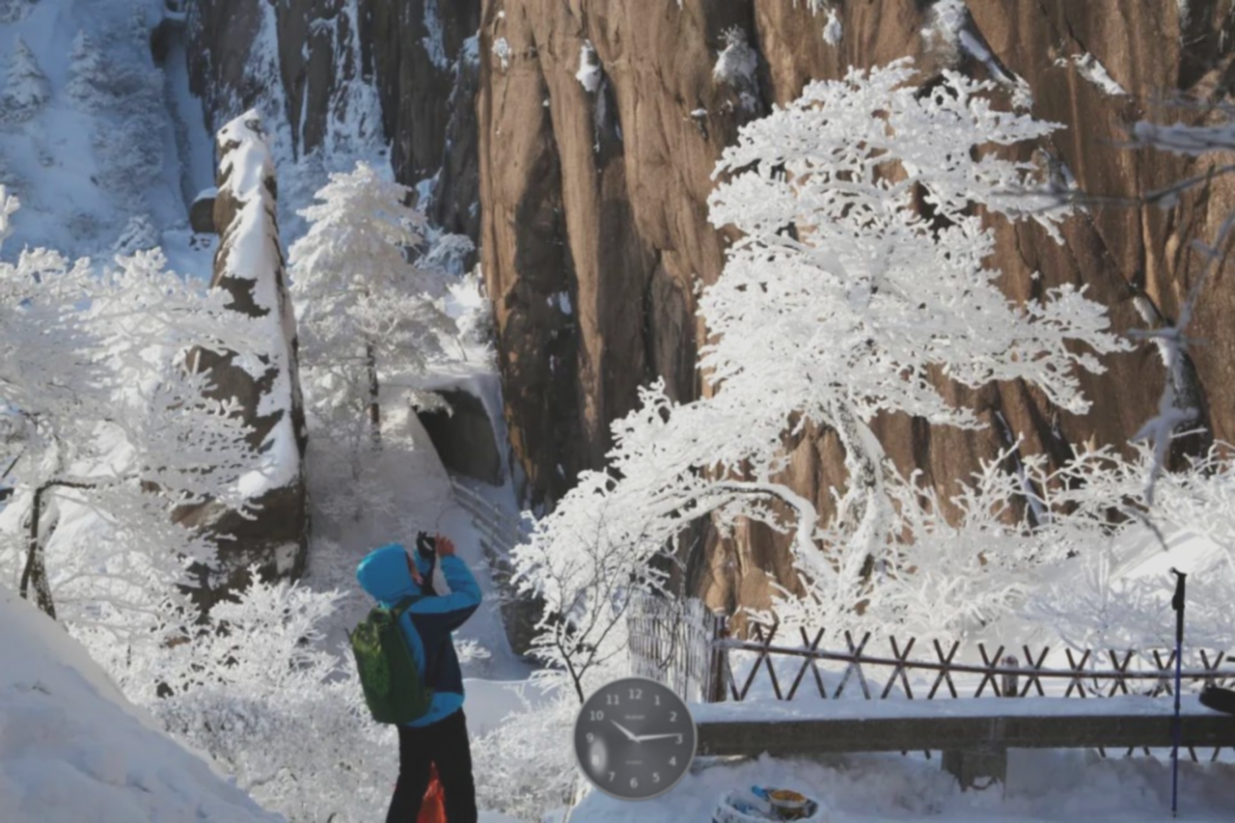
10,14
